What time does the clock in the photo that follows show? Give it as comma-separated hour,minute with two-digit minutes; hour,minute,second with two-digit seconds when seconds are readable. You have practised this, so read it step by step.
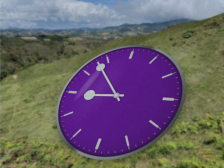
8,53
